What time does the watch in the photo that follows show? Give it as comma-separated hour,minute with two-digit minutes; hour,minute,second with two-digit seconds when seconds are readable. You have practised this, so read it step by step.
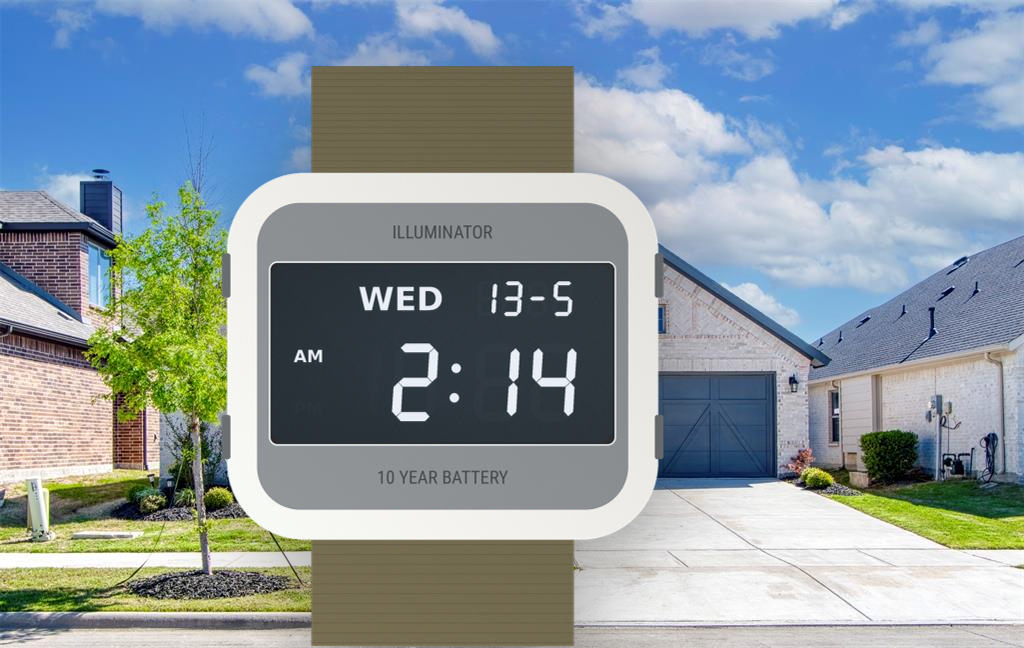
2,14
